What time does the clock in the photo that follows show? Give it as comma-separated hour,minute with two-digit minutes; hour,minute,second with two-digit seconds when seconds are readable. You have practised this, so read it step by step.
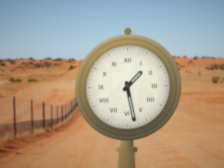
1,28
